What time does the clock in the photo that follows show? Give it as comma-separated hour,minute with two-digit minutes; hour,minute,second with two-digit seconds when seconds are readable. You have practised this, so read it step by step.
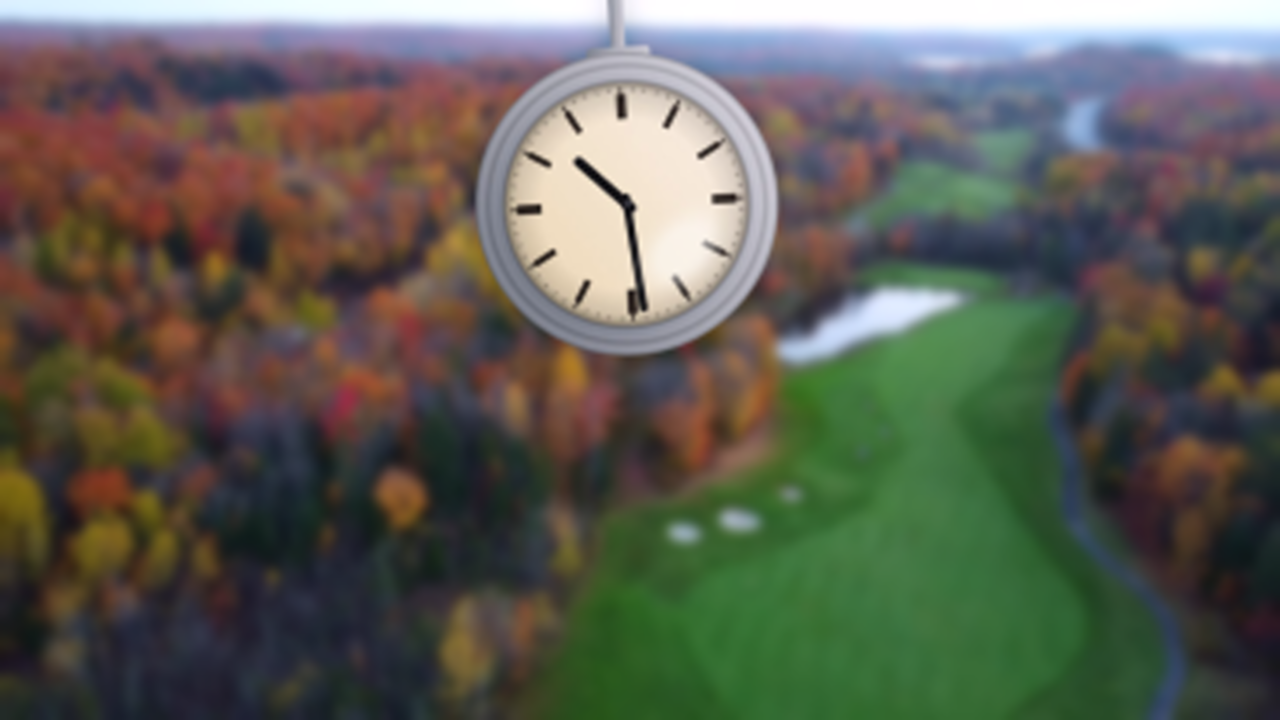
10,29
